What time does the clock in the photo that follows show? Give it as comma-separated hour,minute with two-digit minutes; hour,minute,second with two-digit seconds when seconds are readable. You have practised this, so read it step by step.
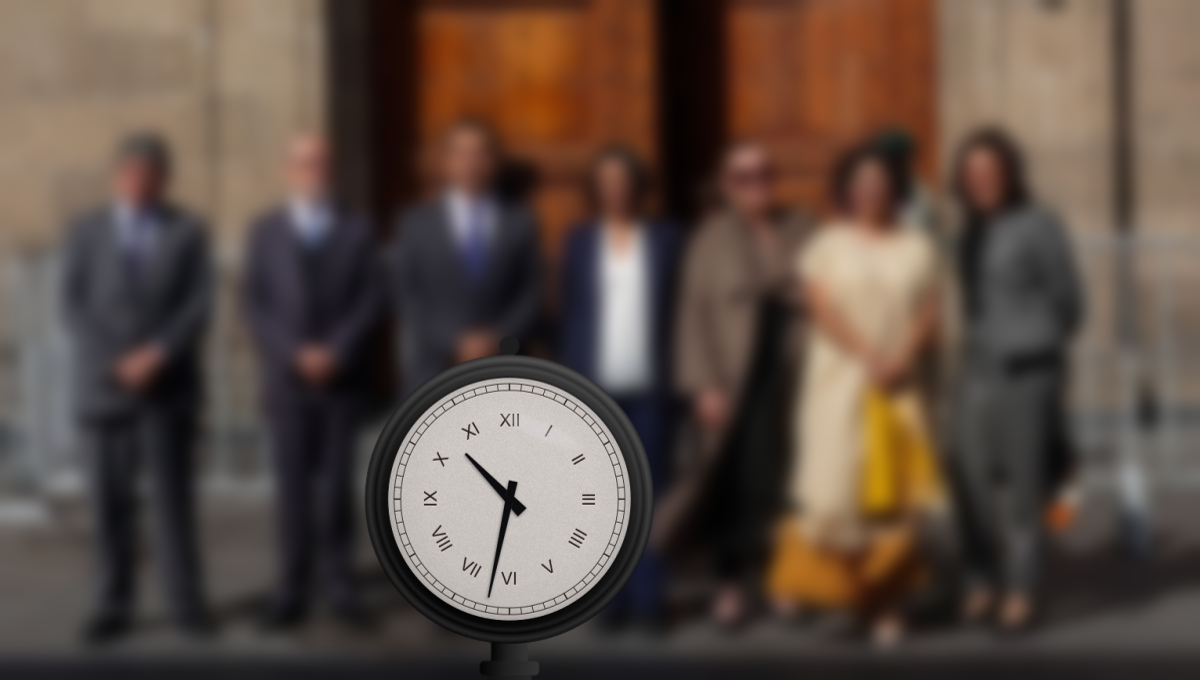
10,32
